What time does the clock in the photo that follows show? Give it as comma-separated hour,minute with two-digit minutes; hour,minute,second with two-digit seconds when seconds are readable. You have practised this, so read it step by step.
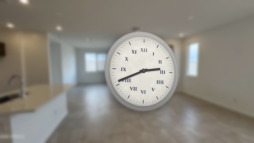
2,41
